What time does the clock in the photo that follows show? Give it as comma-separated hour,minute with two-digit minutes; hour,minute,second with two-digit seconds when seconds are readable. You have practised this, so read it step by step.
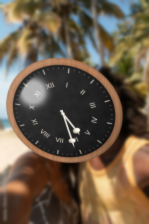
5,31
